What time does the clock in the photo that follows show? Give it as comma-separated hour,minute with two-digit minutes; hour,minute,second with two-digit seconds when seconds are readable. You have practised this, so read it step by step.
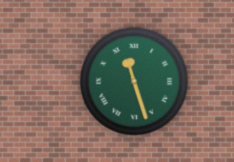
11,27
